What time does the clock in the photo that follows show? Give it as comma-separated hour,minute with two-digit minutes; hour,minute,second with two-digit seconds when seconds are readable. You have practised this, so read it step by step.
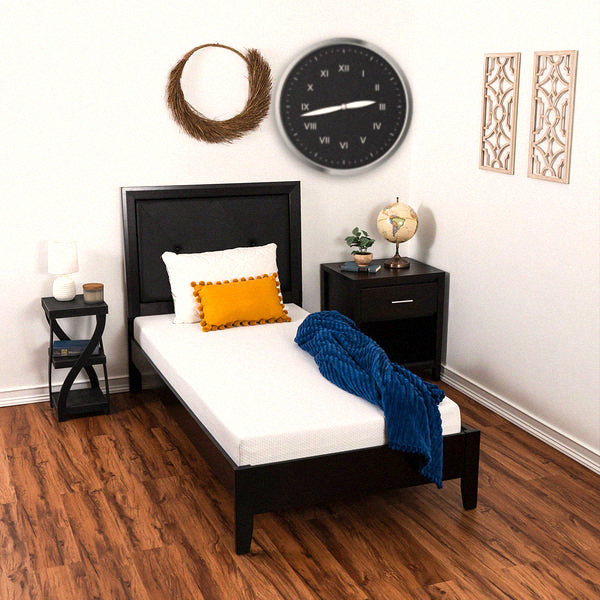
2,43
